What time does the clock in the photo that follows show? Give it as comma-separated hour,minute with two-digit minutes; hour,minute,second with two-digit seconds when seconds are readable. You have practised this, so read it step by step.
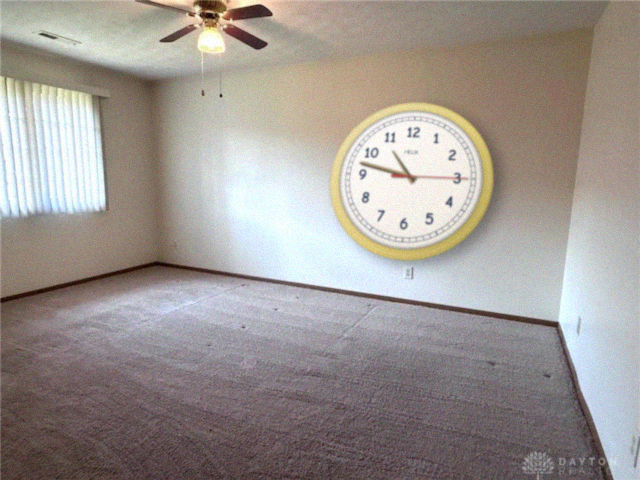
10,47,15
